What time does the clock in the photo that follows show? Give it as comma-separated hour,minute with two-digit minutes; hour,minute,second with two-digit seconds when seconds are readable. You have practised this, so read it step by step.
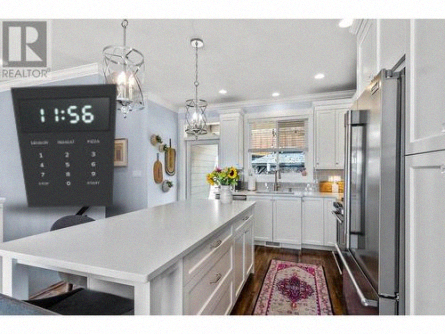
11,56
